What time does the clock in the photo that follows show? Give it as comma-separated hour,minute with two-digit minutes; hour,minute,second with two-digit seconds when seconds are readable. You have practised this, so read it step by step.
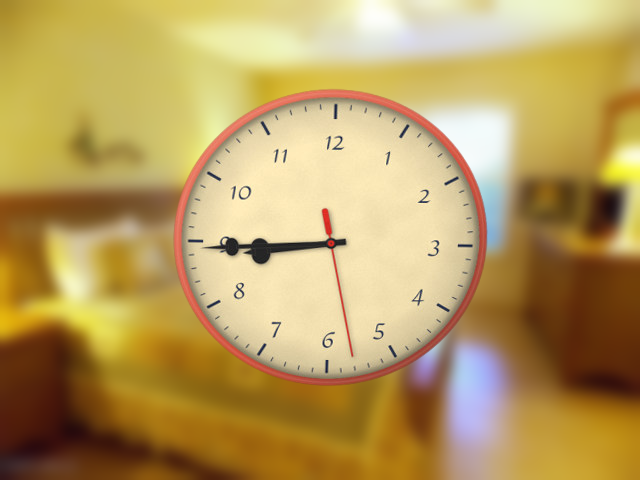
8,44,28
